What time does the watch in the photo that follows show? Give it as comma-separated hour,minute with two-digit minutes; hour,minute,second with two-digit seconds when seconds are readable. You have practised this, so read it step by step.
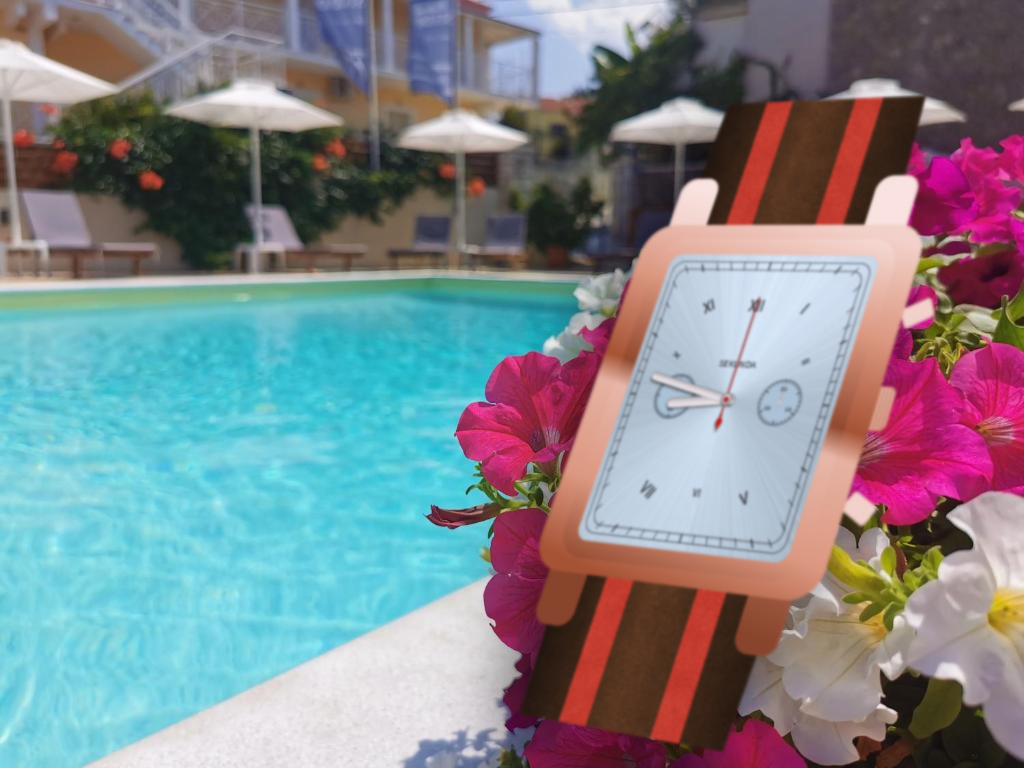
8,47
